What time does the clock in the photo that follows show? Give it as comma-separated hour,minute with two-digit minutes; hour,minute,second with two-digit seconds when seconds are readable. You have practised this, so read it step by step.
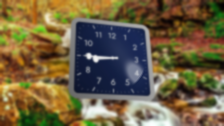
8,45
